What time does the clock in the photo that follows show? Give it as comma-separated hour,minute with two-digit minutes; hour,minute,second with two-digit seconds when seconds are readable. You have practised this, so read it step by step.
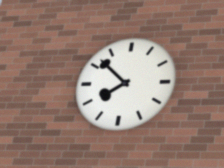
7,52
